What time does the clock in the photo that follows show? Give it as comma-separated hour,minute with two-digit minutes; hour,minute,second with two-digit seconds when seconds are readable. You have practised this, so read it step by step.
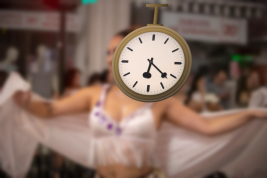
6,22
